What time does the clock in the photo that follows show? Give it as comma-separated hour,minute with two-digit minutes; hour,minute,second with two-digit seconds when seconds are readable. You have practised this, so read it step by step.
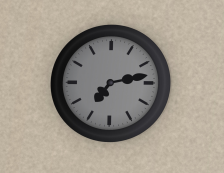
7,13
